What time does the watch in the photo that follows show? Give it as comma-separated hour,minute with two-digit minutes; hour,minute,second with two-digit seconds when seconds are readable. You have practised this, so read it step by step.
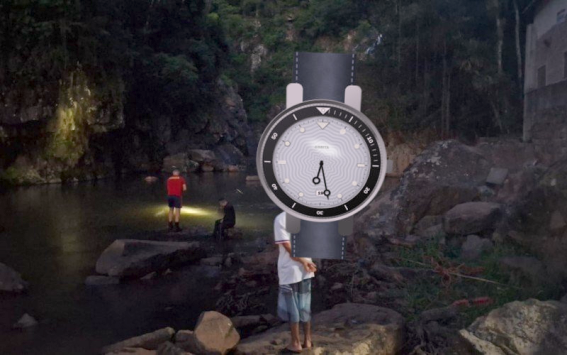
6,28
